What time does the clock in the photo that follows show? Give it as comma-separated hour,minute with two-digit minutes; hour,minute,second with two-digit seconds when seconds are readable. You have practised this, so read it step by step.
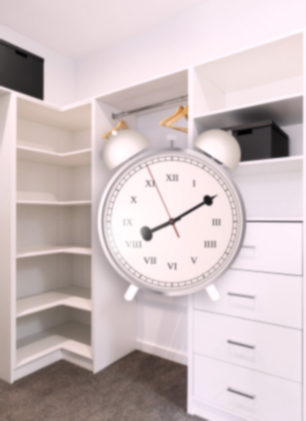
8,09,56
